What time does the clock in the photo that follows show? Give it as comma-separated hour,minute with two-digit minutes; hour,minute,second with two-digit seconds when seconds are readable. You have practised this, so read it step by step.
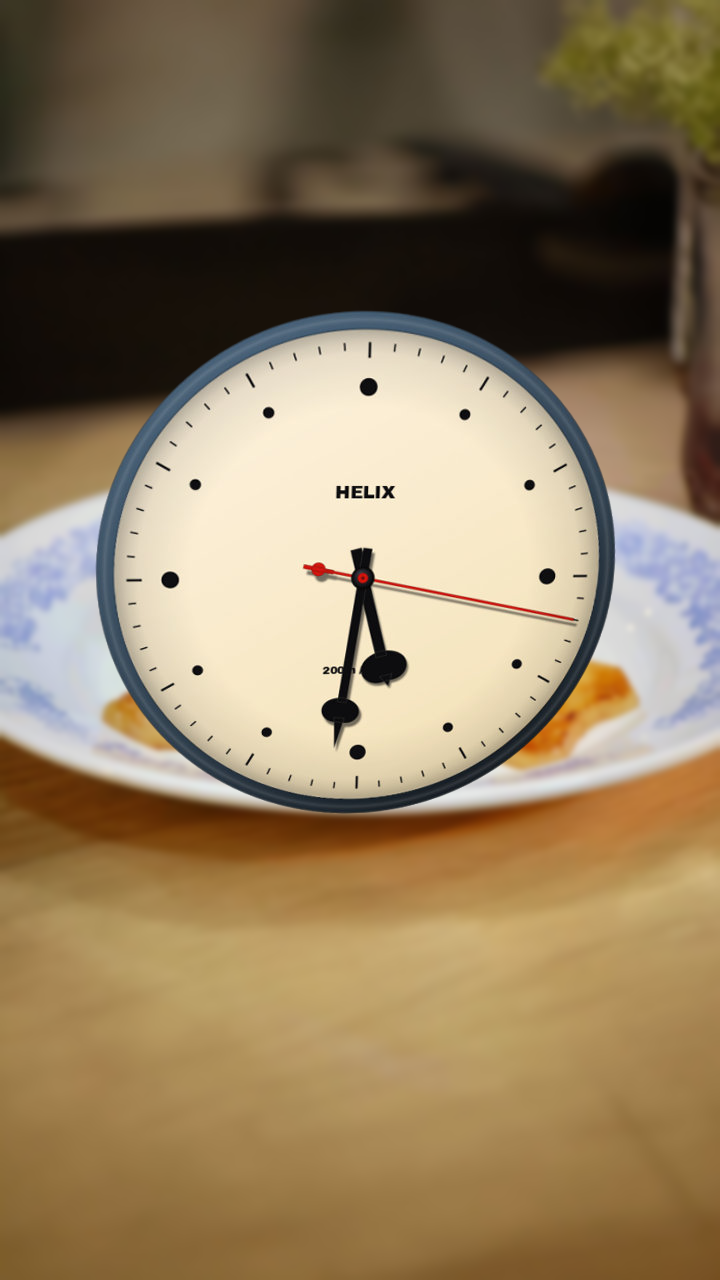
5,31,17
